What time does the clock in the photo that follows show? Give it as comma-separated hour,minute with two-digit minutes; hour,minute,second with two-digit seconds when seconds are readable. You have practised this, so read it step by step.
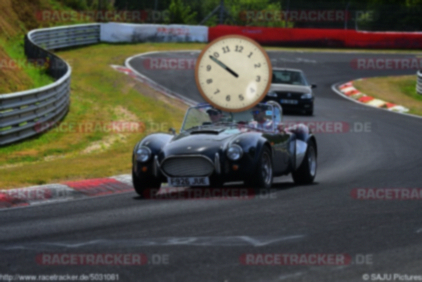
9,49
